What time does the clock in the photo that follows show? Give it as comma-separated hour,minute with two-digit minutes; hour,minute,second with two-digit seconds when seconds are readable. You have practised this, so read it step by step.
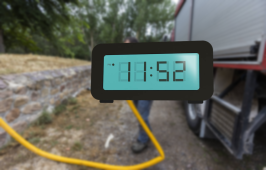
11,52
